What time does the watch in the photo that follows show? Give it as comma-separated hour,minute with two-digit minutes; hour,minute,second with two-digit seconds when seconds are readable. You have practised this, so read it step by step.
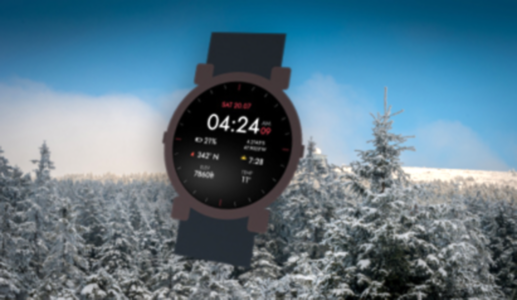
4,24
